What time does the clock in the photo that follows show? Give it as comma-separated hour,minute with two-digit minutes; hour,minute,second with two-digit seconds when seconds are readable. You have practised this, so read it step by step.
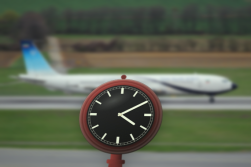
4,10
